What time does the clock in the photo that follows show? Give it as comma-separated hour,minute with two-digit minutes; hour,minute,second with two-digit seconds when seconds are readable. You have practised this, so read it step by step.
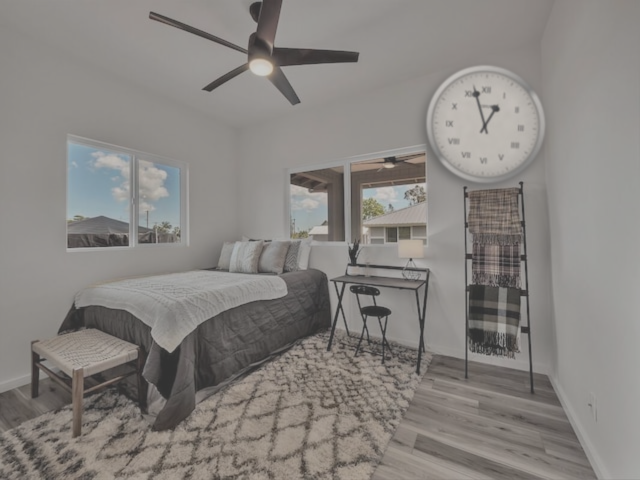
12,57
